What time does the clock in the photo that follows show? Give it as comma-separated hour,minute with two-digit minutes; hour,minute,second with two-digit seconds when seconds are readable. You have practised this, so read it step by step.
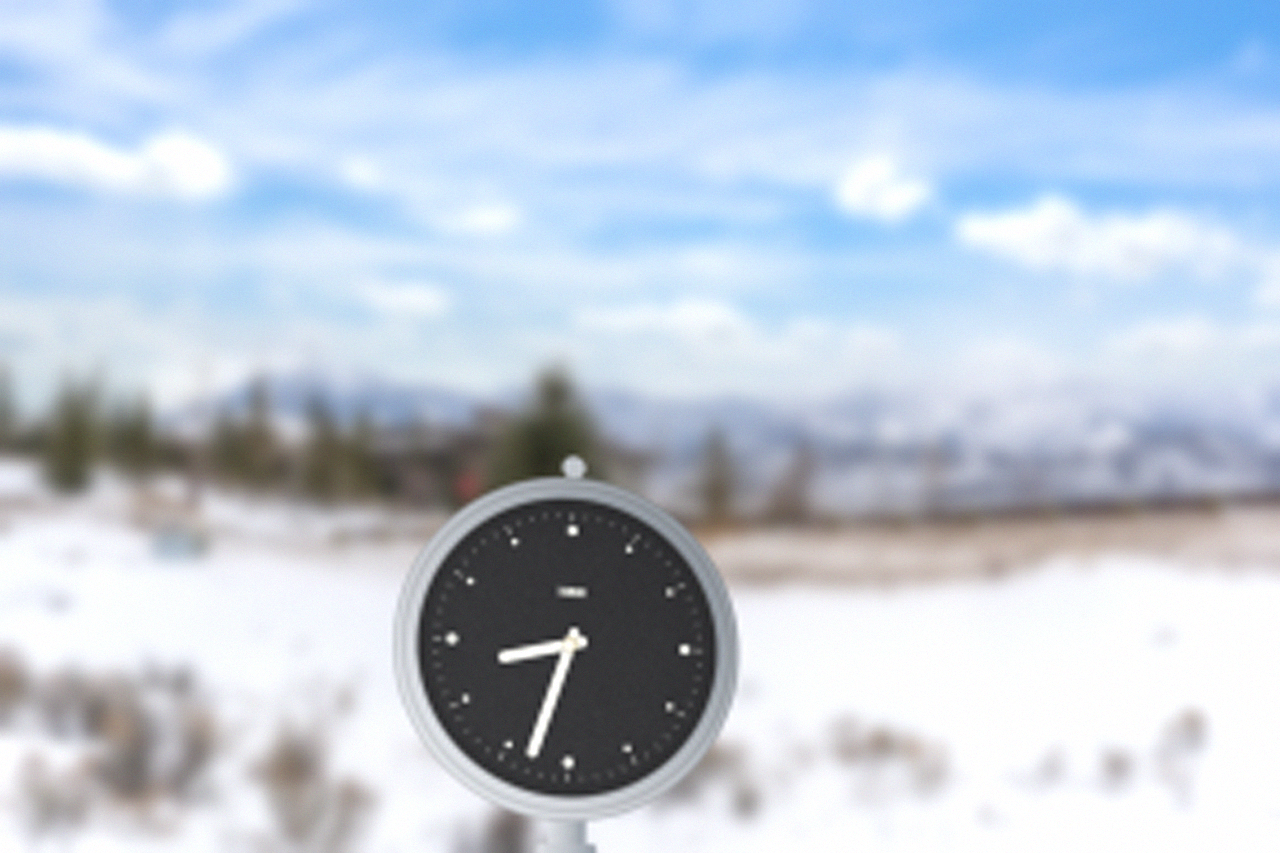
8,33
